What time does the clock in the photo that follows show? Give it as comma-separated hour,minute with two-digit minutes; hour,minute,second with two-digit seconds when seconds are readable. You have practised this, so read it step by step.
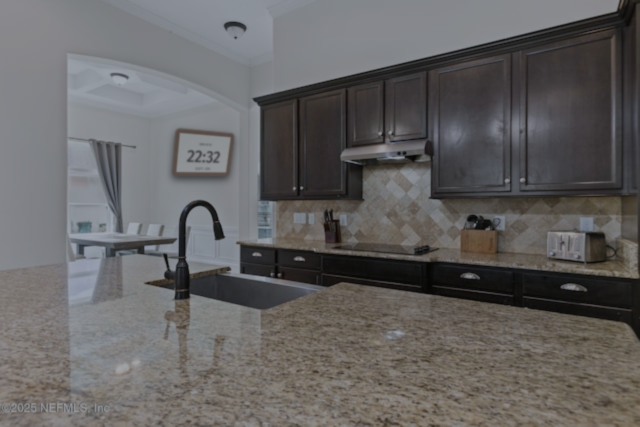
22,32
